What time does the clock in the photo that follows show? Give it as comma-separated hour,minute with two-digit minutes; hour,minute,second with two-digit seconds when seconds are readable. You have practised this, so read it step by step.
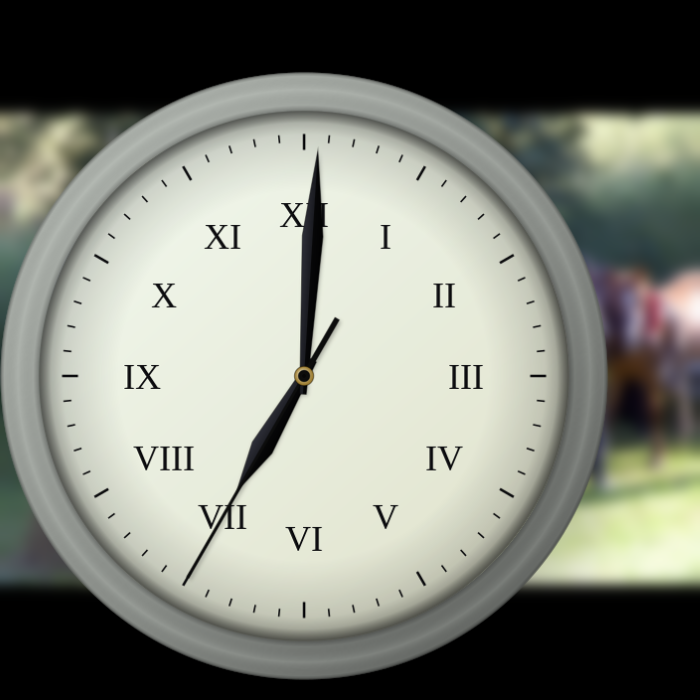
7,00,35
